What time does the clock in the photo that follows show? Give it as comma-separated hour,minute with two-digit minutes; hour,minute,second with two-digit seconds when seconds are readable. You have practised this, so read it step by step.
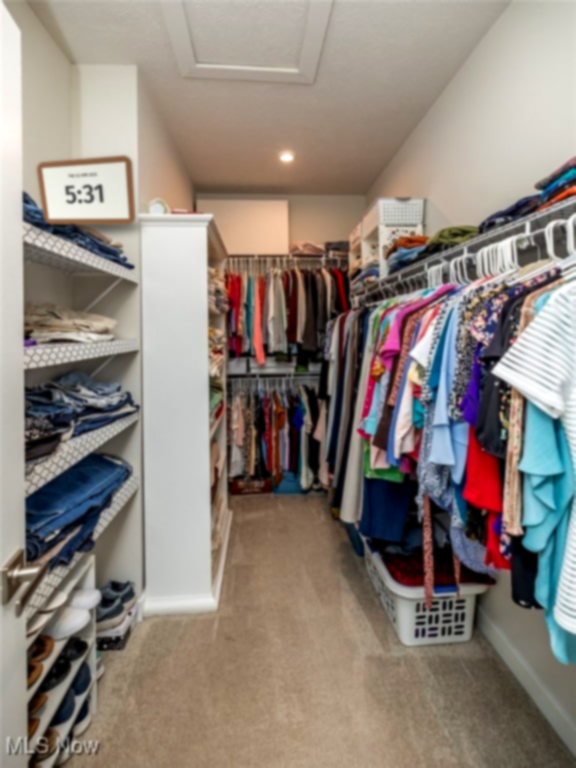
5,31
